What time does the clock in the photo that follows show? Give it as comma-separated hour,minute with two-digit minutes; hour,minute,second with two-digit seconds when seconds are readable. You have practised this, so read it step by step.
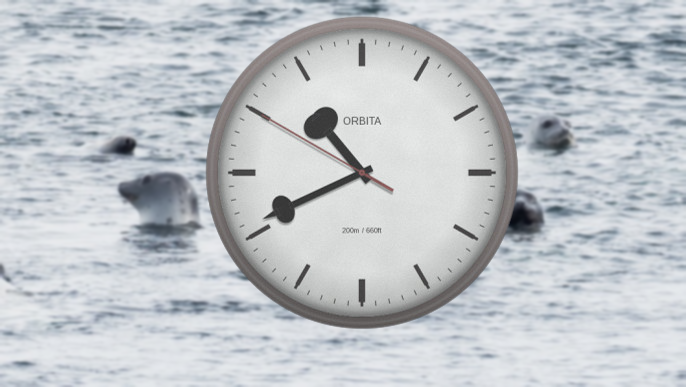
10,40,50
